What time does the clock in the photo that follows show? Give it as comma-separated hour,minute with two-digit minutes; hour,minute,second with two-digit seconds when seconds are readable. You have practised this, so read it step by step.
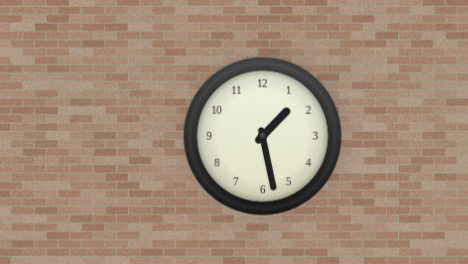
1,28
